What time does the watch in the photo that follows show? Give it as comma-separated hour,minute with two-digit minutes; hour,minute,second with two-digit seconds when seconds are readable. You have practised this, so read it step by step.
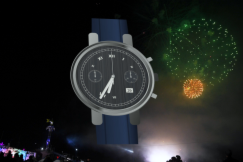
6,35
